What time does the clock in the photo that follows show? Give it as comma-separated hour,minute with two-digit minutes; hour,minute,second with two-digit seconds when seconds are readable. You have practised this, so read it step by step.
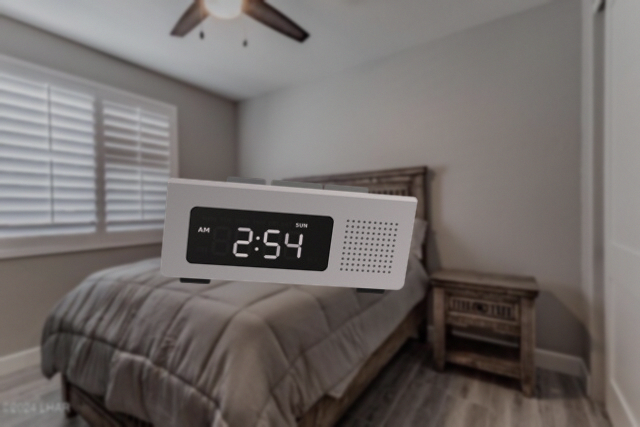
2,54
